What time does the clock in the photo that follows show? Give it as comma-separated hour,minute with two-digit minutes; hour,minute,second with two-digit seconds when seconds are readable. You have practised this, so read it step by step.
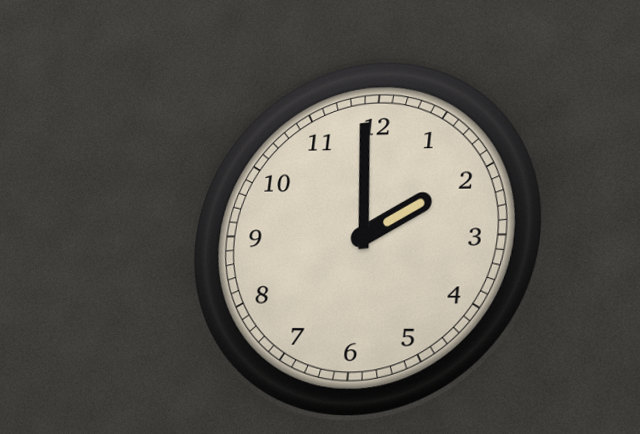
1,59
